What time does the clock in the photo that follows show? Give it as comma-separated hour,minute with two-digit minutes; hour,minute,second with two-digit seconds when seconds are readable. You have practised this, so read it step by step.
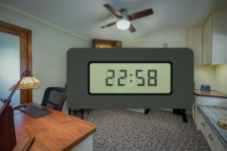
22,58
